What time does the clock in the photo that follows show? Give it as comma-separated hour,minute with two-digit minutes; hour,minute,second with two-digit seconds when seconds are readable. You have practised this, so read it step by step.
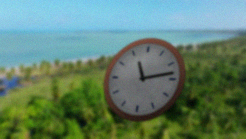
11,13
